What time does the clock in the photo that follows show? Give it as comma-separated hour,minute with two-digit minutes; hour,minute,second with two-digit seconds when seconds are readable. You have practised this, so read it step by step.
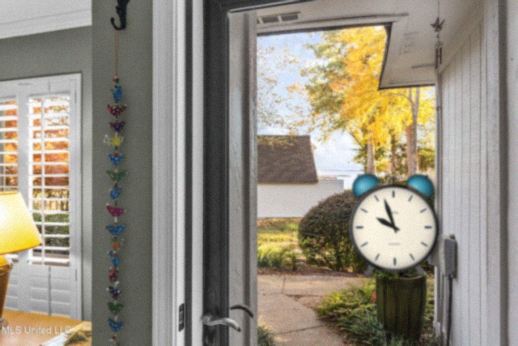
9,57
